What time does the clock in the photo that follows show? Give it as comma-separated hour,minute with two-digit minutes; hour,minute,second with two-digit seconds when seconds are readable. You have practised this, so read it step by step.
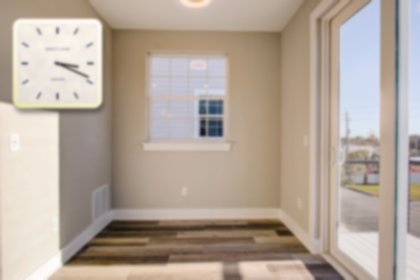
3,19
